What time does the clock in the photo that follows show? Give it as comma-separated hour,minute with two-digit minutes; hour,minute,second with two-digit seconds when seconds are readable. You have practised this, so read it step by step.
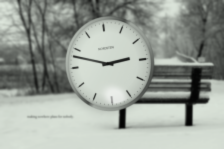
2,48
